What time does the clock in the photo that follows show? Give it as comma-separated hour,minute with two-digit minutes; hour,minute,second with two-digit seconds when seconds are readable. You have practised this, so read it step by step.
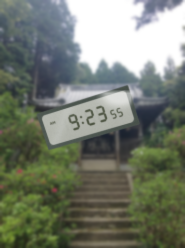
9,23,55
